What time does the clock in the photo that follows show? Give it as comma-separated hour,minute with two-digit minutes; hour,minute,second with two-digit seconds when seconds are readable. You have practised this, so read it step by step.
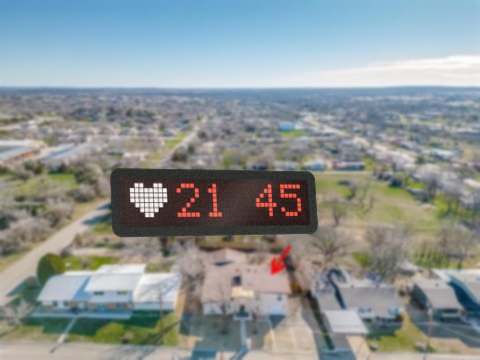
21,45
